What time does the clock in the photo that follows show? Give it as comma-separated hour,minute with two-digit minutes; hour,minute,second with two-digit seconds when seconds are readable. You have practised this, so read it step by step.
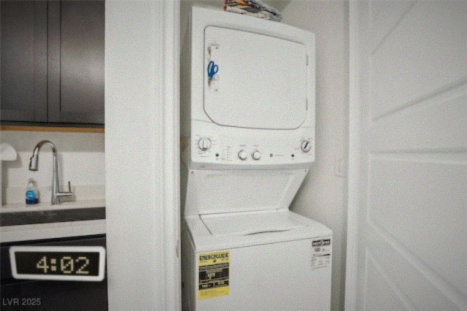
4,02
